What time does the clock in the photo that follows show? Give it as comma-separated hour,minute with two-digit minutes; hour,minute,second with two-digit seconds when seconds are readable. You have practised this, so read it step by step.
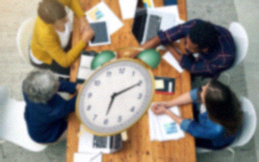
6,10
